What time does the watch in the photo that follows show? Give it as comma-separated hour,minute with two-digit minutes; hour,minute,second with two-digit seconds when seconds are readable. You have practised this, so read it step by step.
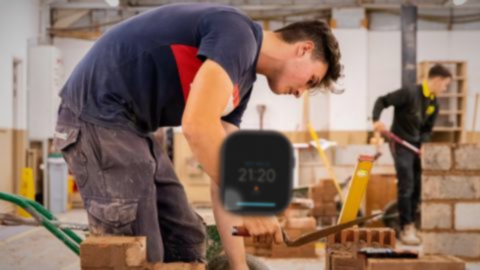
21,20
